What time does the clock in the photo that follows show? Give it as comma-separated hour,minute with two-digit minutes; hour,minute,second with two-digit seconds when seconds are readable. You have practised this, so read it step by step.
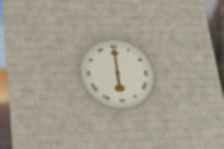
6,00
